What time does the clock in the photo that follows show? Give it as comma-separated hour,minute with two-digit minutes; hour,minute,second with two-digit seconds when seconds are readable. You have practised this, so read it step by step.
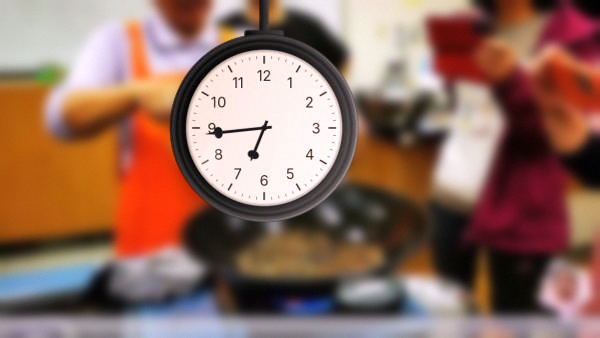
6,44
